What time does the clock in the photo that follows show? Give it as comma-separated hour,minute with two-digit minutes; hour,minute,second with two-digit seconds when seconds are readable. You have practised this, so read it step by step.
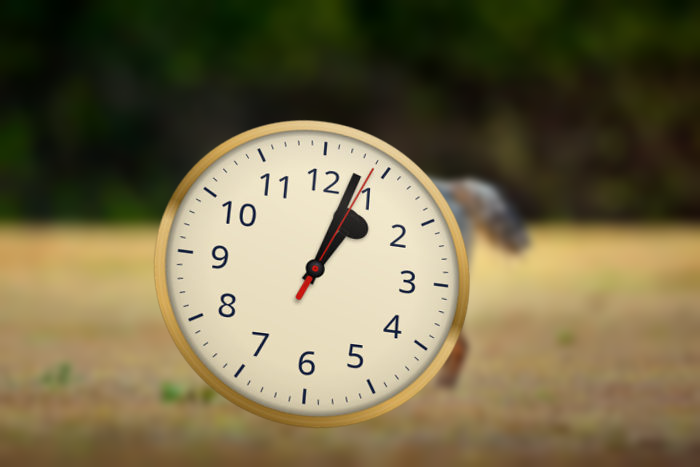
1,03,04
